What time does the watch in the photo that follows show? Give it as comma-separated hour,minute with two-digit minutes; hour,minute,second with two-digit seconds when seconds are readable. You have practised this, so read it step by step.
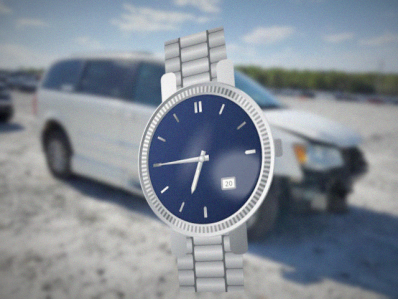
6,45
